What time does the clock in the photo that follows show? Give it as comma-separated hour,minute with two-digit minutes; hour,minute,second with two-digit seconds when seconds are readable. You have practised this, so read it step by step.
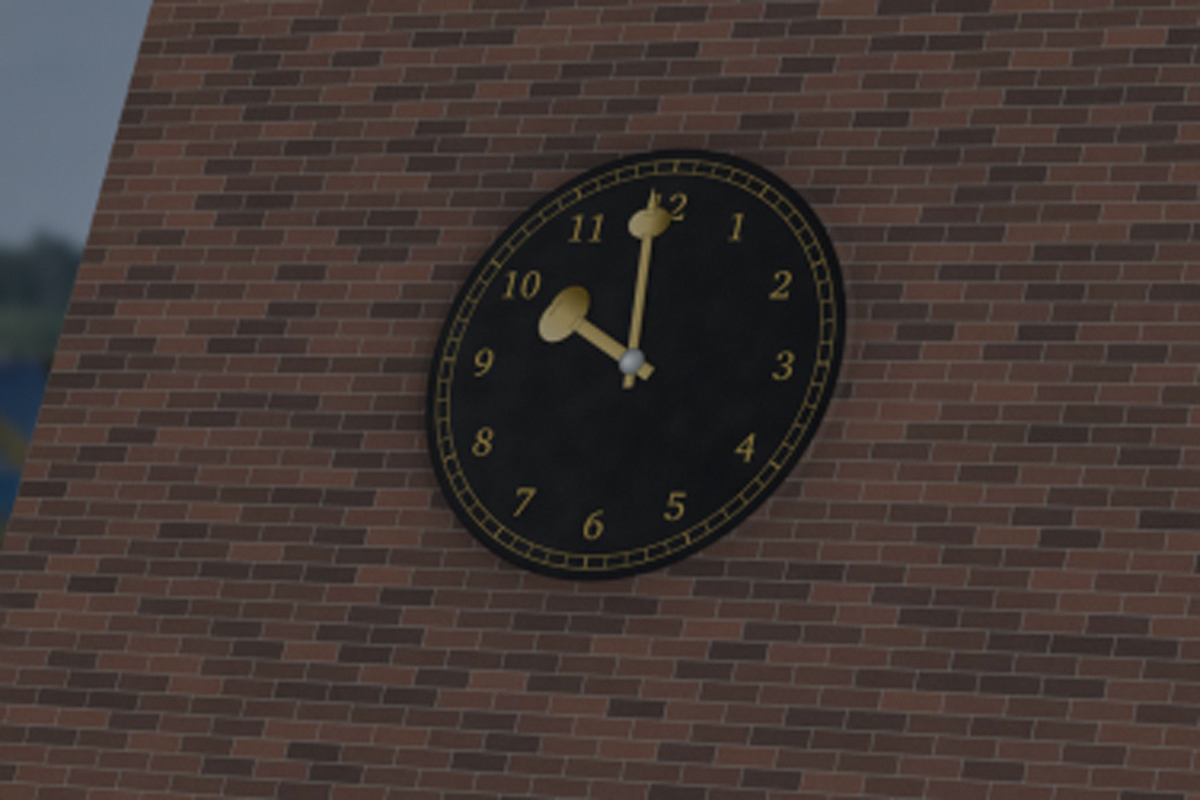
9,59
